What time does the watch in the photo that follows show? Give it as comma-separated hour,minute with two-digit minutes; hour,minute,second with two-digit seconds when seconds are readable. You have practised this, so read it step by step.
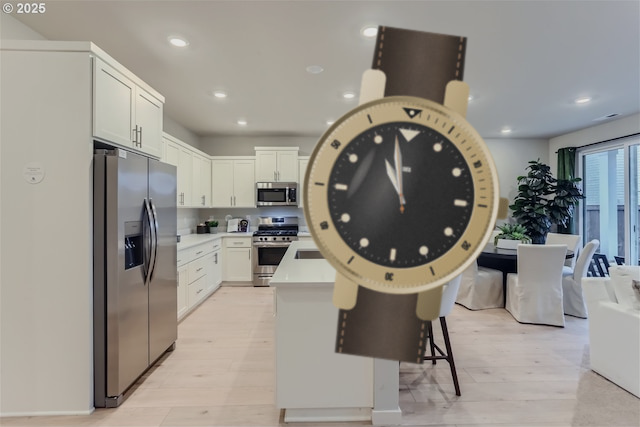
10,57,58
